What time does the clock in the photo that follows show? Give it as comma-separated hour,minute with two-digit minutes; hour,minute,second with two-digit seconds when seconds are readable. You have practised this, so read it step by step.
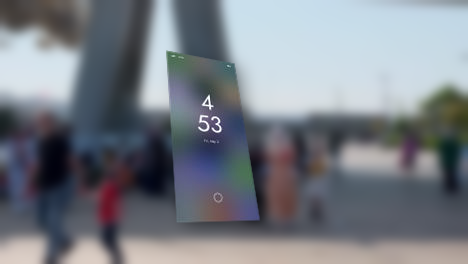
4,53
